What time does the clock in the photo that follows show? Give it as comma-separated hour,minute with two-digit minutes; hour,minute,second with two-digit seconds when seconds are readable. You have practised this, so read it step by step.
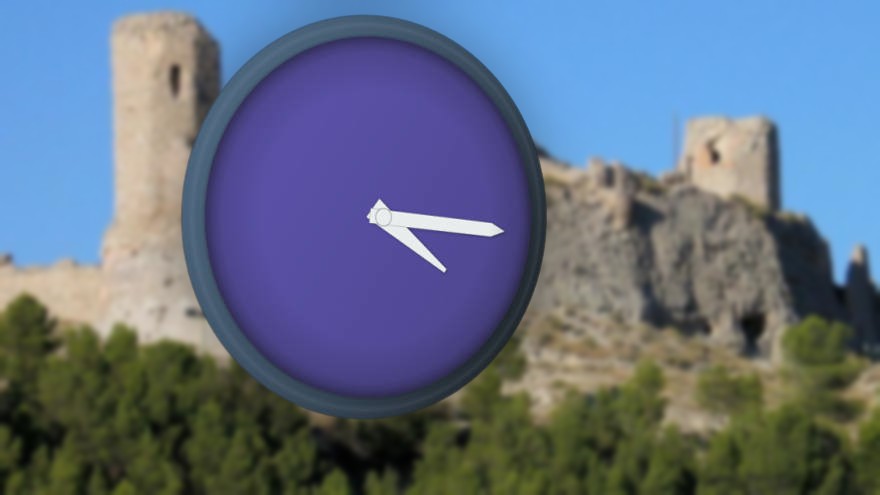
4,16
